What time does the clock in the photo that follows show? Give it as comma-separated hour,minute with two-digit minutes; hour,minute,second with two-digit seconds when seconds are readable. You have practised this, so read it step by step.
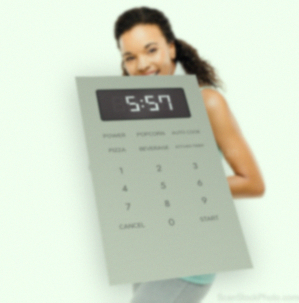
5,57
